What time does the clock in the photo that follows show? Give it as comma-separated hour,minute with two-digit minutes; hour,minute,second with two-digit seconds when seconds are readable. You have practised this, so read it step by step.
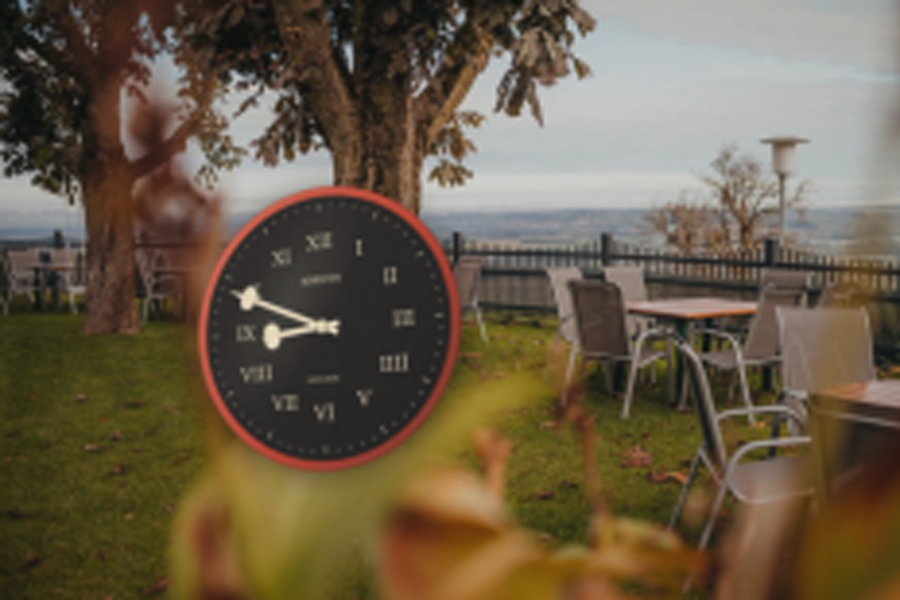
8,49
